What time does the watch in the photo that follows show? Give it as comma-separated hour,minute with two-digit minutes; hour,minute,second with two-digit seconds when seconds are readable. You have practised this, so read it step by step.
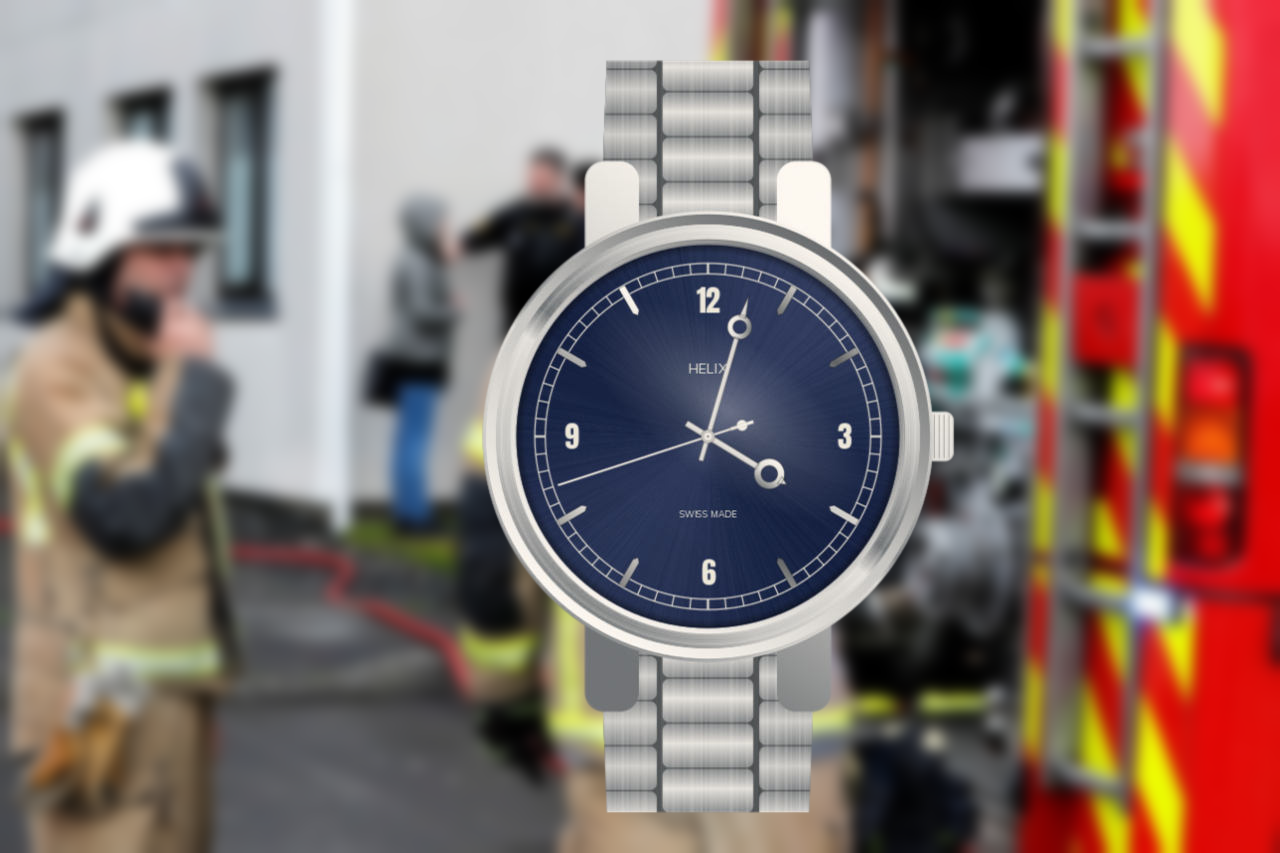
4,02,42
